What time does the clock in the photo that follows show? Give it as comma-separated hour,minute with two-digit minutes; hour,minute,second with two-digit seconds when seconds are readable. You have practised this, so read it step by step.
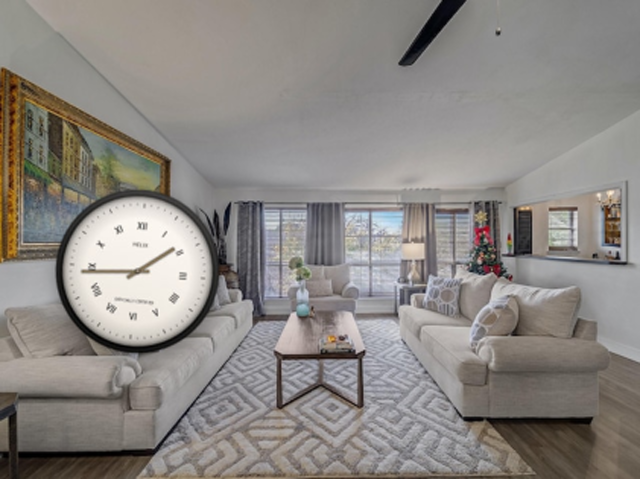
1,44
